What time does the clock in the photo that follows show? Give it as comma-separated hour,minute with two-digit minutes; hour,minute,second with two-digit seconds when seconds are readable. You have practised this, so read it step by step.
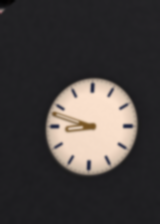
8,48
